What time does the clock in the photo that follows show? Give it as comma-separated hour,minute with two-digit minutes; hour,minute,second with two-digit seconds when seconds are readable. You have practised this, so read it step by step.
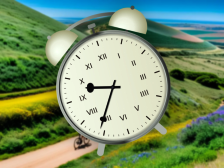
9,36
